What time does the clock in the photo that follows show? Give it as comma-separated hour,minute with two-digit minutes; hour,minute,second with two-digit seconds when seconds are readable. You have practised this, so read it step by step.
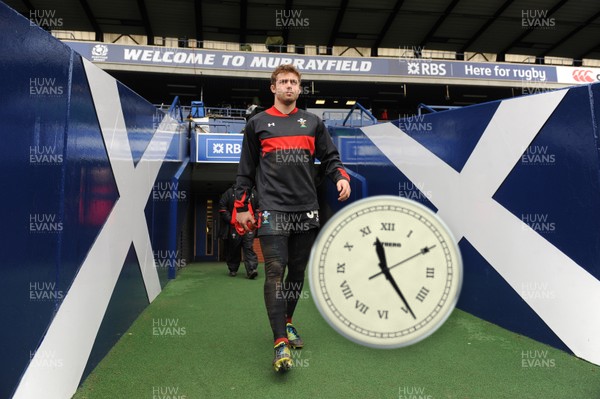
11,24,10
